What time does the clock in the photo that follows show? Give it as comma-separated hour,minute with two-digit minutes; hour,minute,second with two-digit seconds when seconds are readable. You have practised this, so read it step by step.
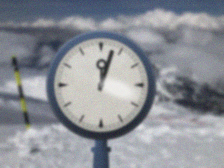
12,03
